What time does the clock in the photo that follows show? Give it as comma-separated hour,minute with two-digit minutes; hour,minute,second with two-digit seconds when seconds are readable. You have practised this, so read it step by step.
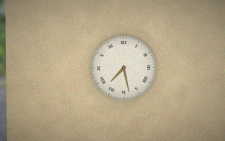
7,28
